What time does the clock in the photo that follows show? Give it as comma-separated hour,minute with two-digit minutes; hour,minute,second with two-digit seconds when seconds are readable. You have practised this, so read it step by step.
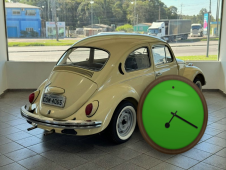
7,20
